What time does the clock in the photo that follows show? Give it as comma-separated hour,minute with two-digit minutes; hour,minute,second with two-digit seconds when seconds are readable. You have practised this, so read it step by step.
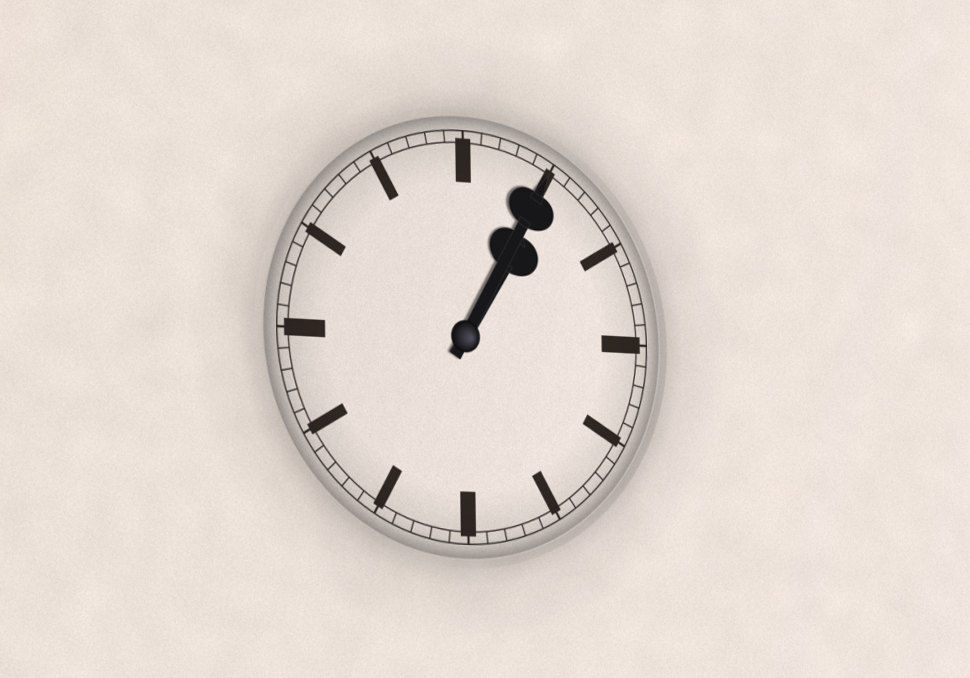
1,05
